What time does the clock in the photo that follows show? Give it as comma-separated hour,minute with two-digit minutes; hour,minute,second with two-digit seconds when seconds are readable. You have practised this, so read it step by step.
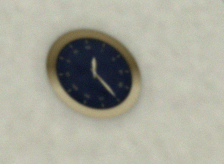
12,25
